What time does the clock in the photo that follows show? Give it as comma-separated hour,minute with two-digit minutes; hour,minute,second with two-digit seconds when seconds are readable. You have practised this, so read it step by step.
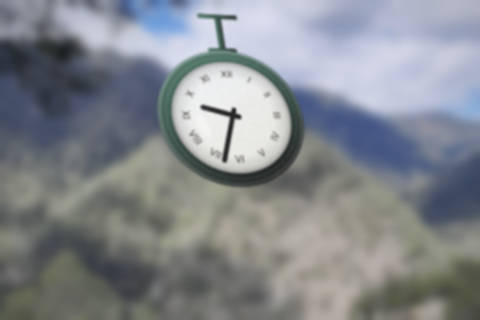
9,33
